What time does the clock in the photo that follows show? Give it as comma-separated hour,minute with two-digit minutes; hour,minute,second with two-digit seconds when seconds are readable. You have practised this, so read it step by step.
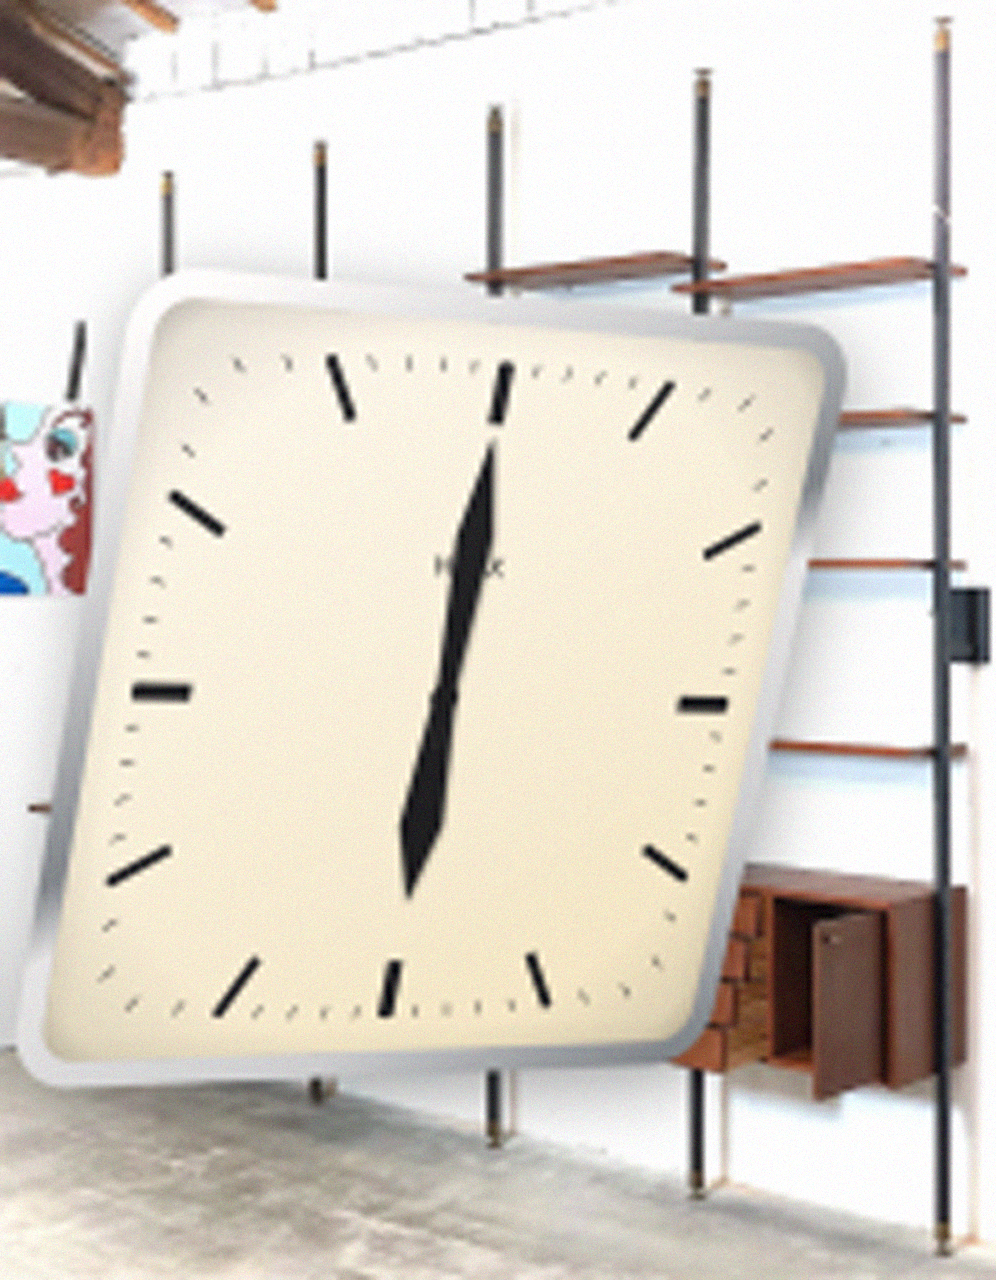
6,00
